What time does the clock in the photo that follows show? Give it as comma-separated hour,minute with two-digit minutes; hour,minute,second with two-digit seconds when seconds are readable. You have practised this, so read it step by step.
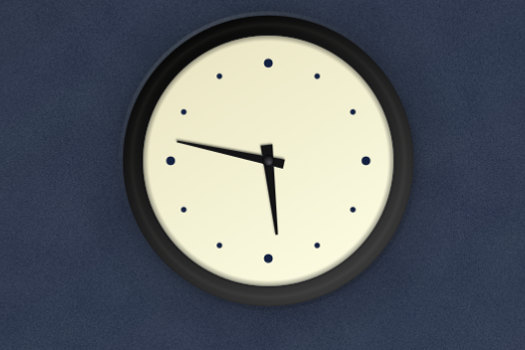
5,47
